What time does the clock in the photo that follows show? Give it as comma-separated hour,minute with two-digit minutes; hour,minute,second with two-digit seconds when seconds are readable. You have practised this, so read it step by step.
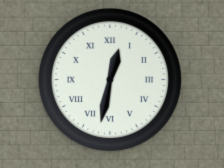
12,32
